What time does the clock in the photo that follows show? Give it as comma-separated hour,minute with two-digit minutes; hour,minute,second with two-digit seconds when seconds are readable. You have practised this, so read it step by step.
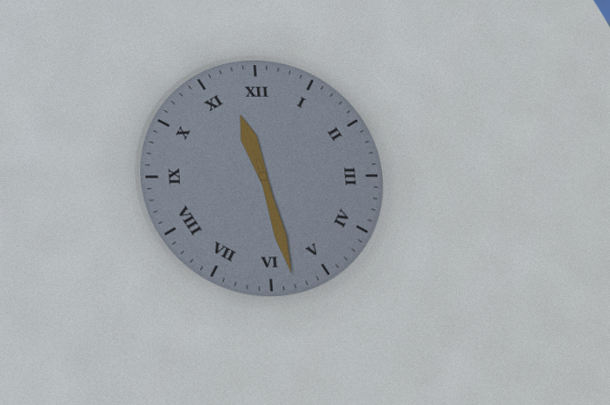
11,28
